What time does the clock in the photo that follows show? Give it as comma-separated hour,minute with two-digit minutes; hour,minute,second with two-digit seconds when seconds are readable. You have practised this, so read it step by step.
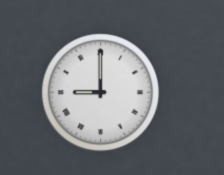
9,00
